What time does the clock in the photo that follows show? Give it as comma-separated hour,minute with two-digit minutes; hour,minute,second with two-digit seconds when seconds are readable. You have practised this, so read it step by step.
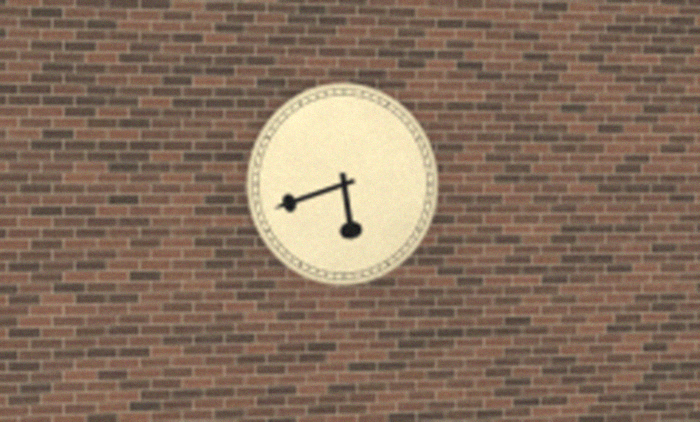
5,42
